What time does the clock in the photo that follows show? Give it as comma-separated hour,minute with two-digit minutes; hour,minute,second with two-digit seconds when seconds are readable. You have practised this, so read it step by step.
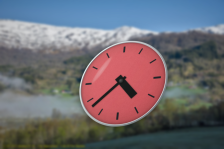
4,38
